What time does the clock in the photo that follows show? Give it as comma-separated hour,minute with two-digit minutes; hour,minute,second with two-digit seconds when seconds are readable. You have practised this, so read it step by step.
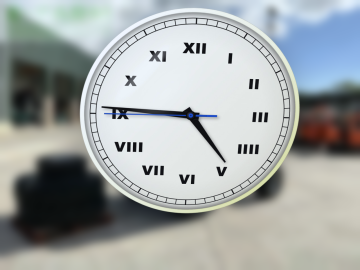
4,45,45
